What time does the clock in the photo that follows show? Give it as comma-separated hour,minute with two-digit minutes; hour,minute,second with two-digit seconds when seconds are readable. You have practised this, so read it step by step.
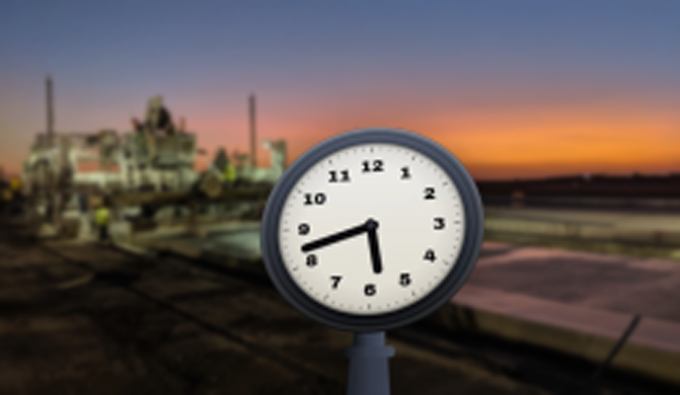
5,42
